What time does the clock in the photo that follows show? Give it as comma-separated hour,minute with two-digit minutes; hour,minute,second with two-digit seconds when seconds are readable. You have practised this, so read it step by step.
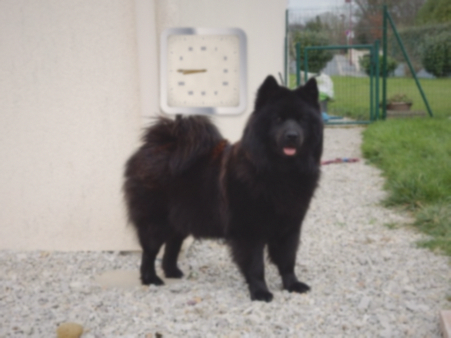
8,45
